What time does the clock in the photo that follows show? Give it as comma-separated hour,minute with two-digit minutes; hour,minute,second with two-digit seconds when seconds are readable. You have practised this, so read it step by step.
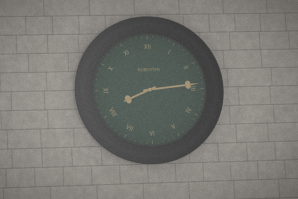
8,14
